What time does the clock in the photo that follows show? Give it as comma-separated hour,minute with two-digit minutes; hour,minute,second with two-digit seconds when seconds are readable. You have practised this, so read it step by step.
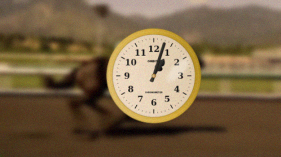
1,03
